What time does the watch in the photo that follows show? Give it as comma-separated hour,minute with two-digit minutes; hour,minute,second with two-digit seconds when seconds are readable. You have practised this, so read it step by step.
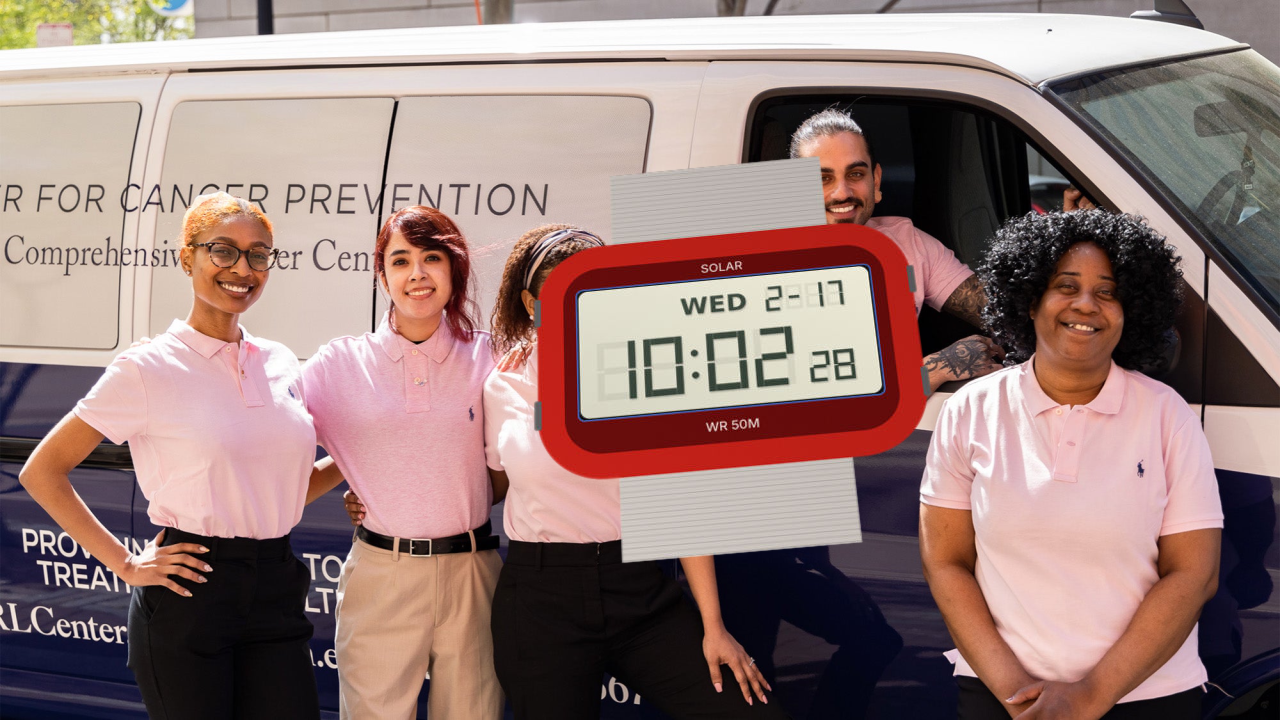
10,02,28
